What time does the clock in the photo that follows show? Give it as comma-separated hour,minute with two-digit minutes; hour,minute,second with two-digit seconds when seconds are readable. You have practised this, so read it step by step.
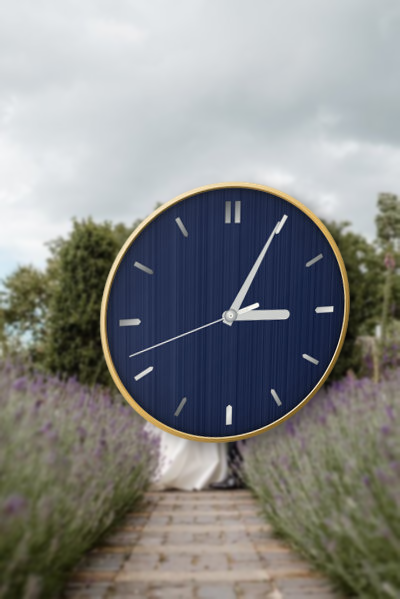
3,04,42
